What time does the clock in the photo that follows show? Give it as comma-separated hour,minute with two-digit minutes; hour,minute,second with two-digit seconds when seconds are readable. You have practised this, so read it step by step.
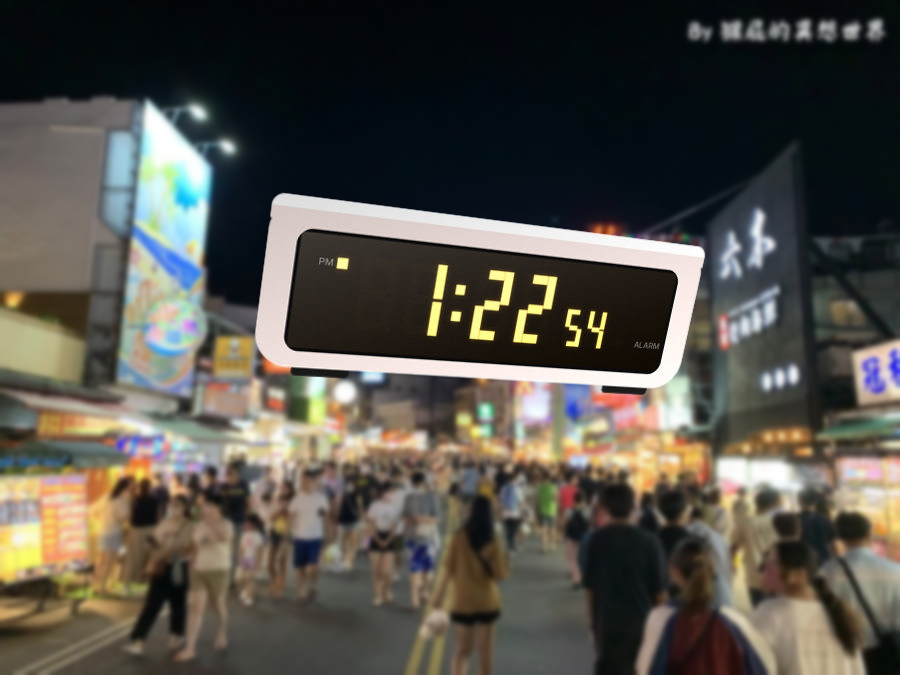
1,22,54
